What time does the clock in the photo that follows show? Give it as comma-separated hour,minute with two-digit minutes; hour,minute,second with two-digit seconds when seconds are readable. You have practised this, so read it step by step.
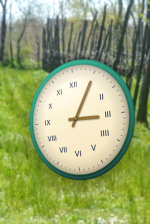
3,05
